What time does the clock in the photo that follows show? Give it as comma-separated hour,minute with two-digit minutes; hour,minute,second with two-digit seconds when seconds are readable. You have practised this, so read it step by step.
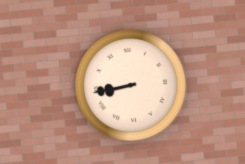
8,44
